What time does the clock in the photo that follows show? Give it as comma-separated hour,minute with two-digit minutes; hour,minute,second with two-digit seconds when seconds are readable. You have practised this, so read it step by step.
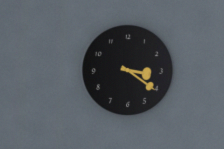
3,21
